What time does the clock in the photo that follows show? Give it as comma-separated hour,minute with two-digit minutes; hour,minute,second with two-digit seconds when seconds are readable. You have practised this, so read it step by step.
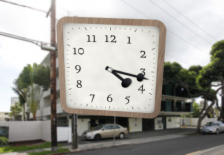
4,17
